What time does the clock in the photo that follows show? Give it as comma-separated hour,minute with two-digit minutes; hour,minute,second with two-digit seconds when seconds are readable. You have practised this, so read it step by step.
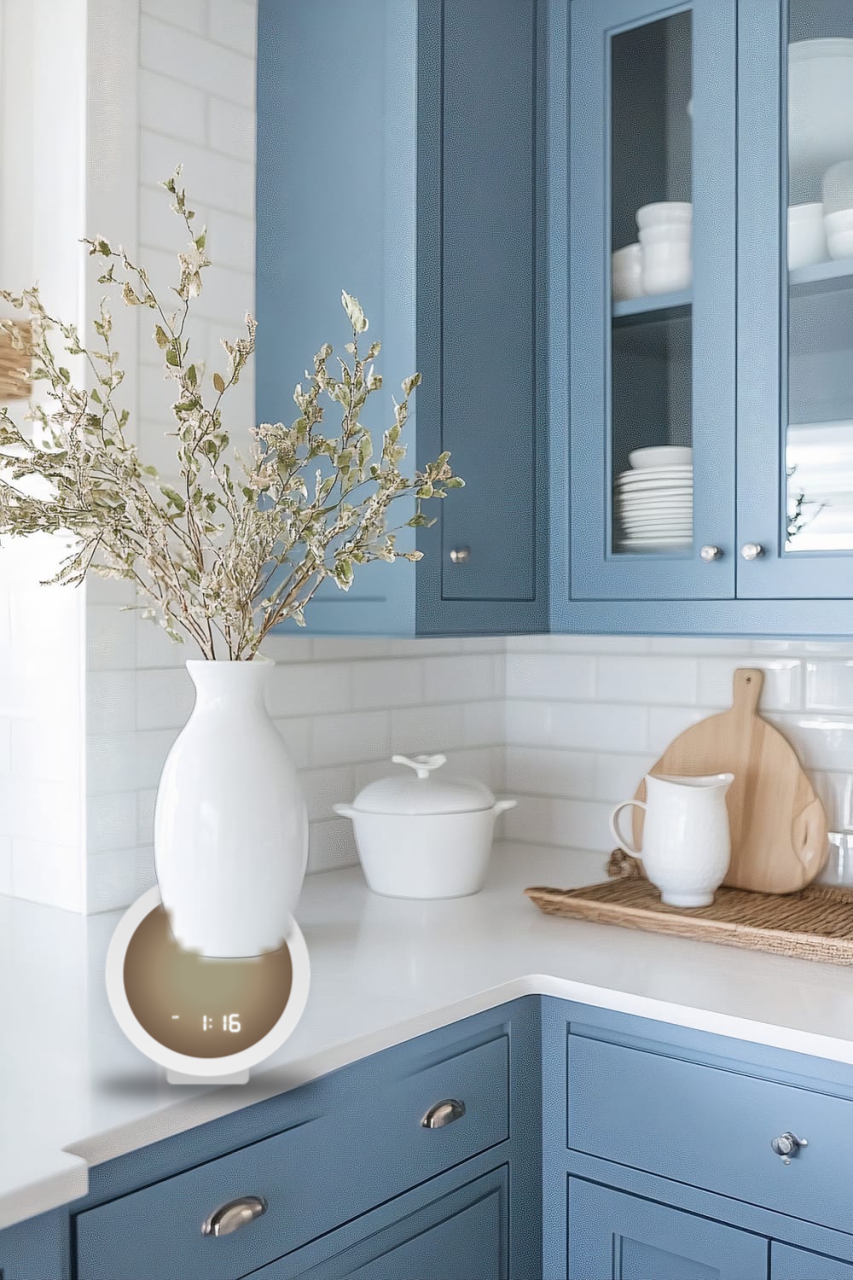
1,16
